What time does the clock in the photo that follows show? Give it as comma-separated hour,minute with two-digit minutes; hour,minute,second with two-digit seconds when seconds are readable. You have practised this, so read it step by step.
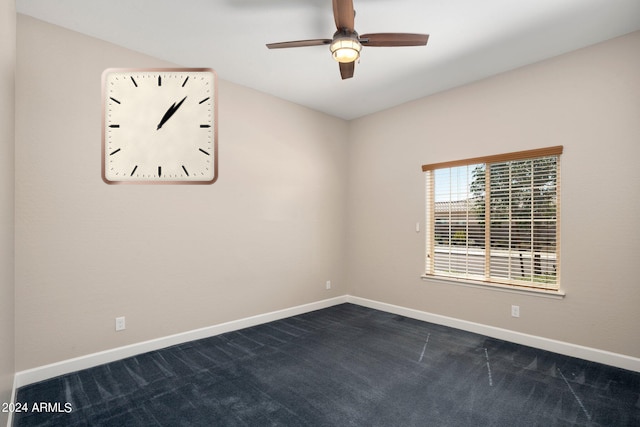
1,07
